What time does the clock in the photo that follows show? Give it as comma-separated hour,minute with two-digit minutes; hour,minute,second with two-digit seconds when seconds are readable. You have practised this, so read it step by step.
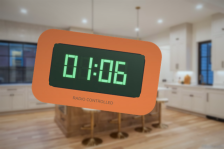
1,06
